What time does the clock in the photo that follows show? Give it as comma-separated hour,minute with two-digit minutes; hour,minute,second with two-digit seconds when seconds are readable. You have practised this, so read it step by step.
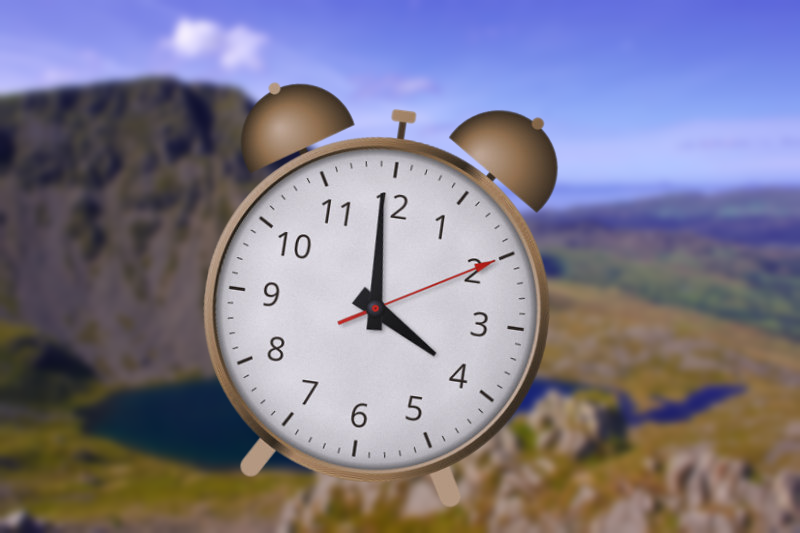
3,59,10
